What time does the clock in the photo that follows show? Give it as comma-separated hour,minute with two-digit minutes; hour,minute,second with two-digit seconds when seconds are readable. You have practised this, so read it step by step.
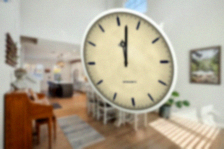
12,02
